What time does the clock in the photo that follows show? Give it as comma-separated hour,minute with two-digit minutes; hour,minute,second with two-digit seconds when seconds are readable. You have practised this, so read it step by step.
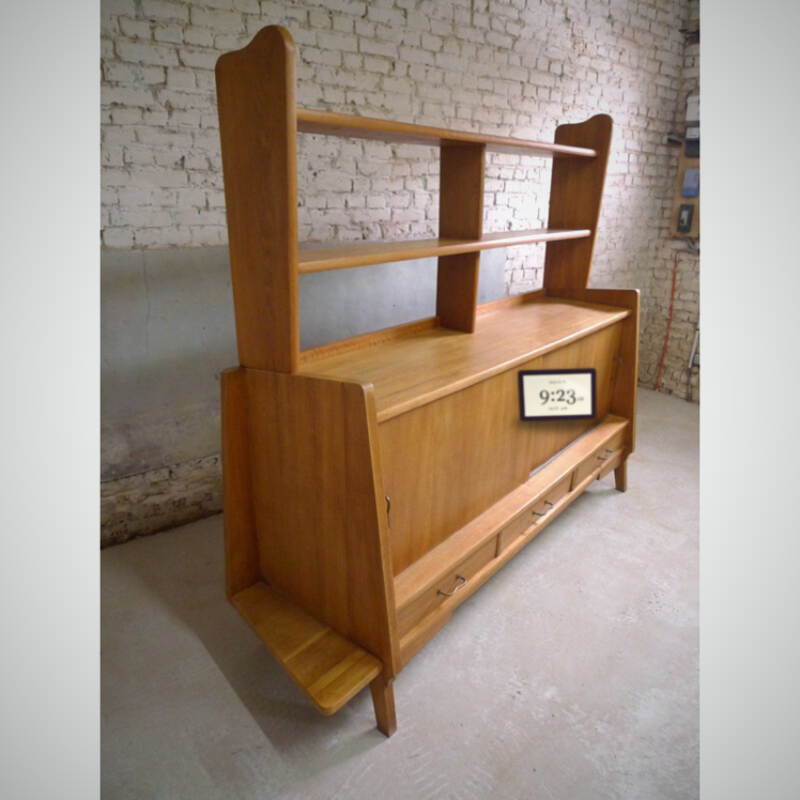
9,23
